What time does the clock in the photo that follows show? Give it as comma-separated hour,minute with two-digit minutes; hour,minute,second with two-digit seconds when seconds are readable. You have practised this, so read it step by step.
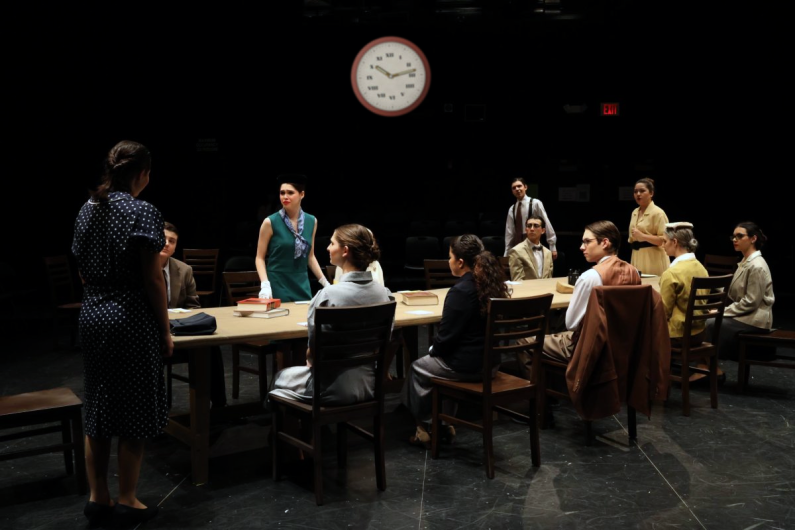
10,13
